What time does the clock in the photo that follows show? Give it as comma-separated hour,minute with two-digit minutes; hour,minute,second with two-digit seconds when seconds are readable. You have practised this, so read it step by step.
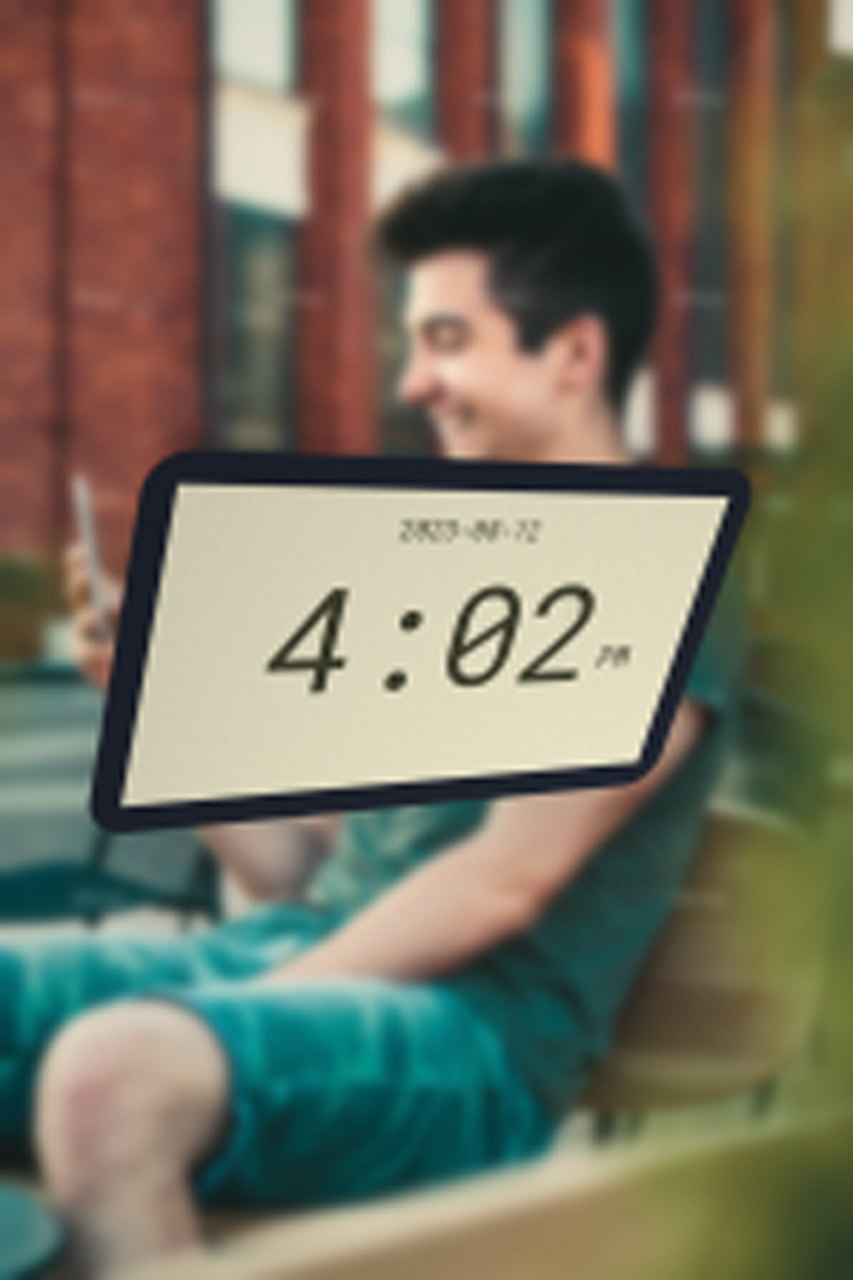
4,02
